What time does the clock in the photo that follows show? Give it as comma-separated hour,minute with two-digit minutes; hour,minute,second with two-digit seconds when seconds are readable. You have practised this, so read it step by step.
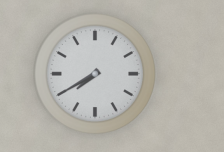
7,40
